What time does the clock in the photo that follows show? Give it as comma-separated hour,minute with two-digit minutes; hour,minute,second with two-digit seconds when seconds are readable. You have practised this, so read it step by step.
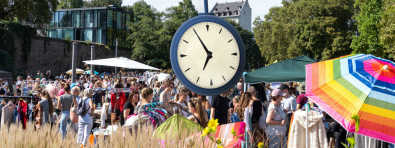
6,55
